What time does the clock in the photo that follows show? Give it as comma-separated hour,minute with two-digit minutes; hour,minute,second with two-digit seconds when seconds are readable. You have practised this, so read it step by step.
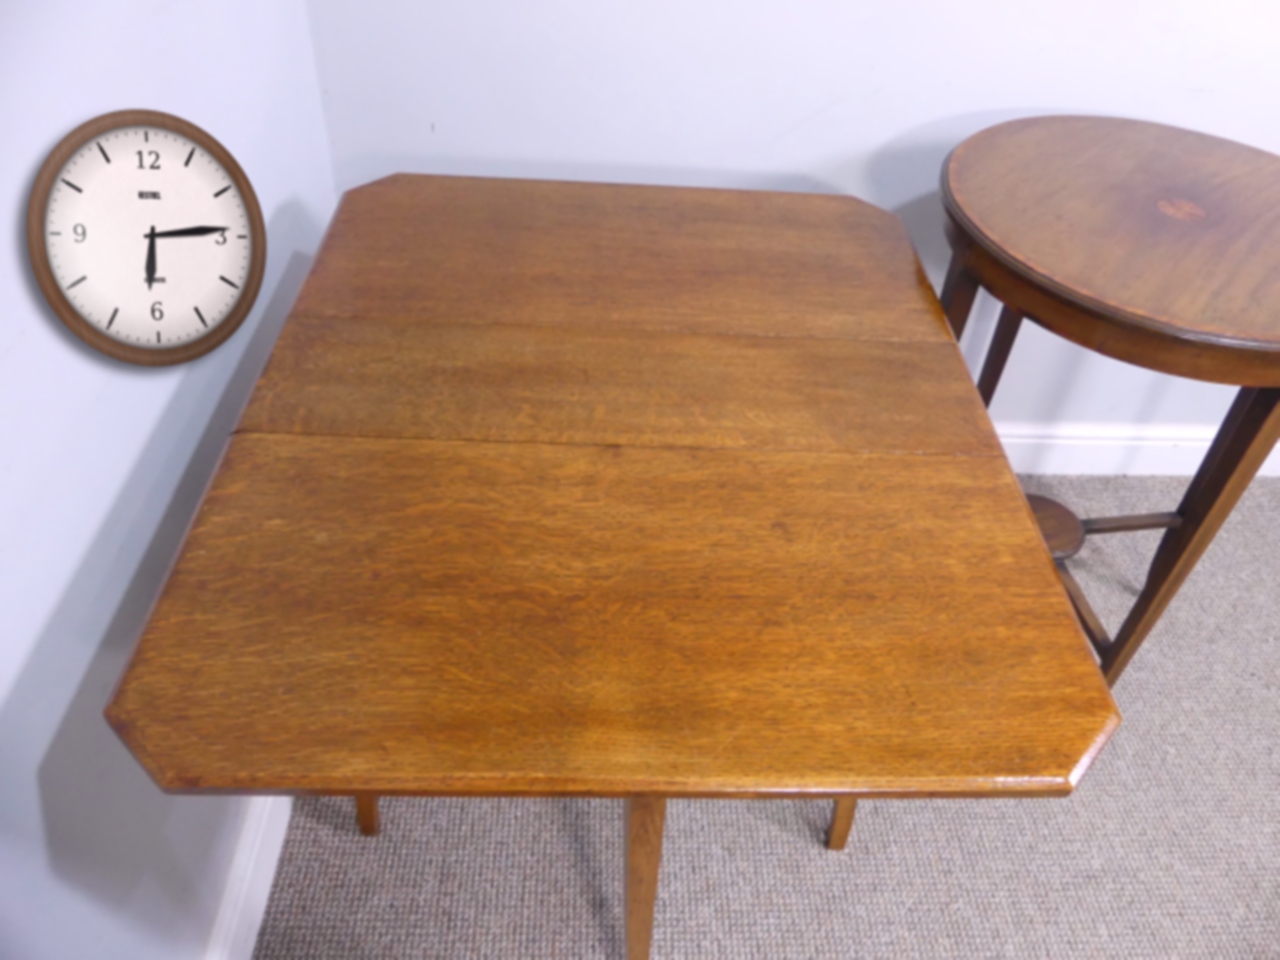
6,14
